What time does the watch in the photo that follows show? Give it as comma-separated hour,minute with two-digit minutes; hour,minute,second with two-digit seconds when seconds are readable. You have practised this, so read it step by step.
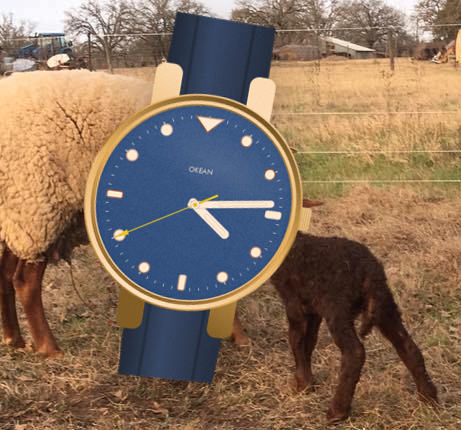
4,13,40
